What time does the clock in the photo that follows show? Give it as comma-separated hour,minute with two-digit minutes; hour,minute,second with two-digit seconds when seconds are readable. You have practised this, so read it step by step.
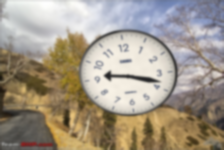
9,18
